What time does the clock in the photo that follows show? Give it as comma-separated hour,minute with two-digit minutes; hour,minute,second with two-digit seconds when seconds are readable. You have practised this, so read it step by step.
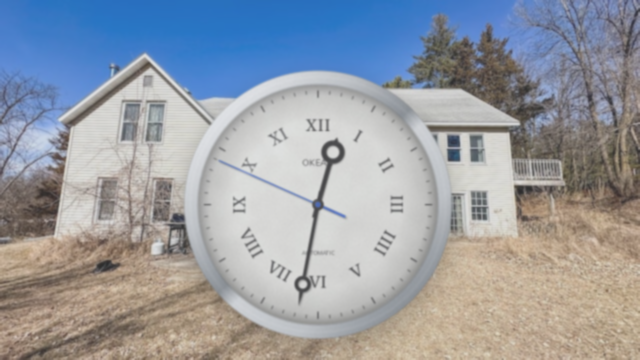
12,31,49
